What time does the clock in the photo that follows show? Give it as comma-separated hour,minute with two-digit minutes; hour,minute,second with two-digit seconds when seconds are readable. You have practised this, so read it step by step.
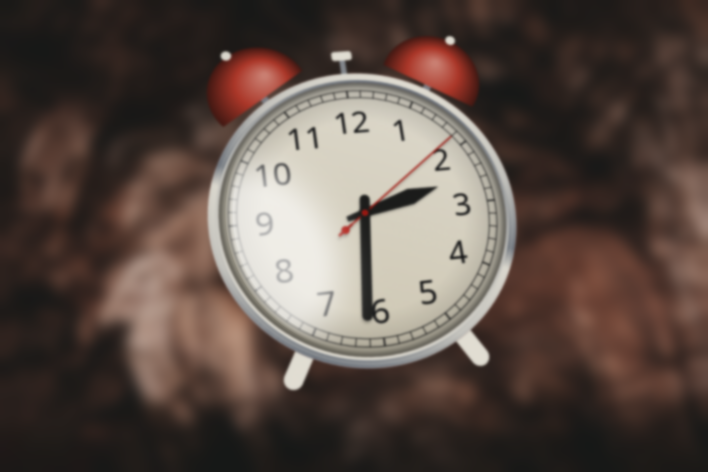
2,31,09
